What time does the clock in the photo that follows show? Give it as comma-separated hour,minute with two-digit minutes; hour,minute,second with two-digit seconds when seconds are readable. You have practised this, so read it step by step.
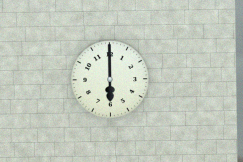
6,00
